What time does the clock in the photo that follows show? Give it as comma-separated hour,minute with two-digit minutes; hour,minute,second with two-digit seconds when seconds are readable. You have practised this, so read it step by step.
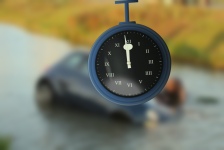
11,59
